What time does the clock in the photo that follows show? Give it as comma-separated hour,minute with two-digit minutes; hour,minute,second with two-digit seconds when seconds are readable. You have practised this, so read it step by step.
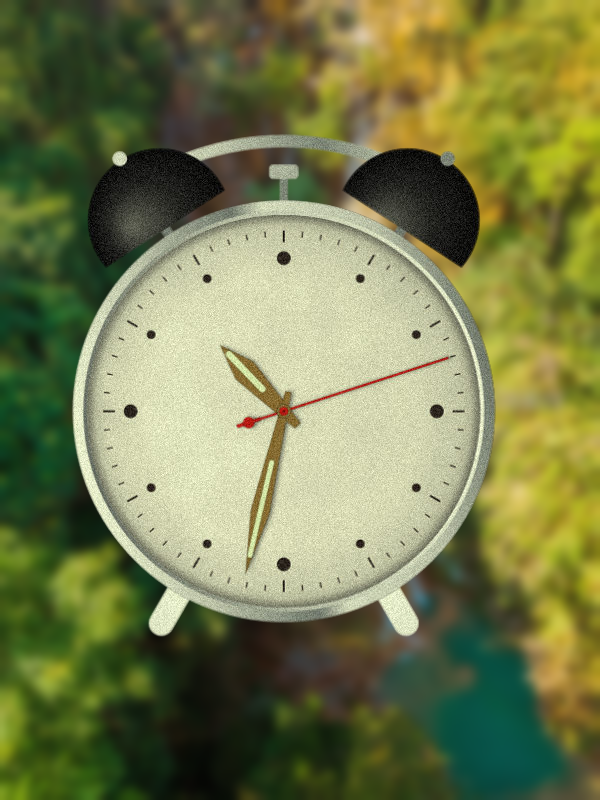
10,32,12
